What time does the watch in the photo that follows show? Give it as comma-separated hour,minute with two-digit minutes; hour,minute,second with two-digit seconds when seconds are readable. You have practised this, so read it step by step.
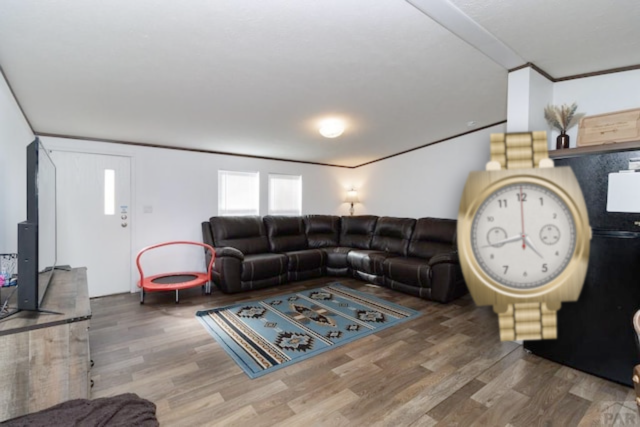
4,43
